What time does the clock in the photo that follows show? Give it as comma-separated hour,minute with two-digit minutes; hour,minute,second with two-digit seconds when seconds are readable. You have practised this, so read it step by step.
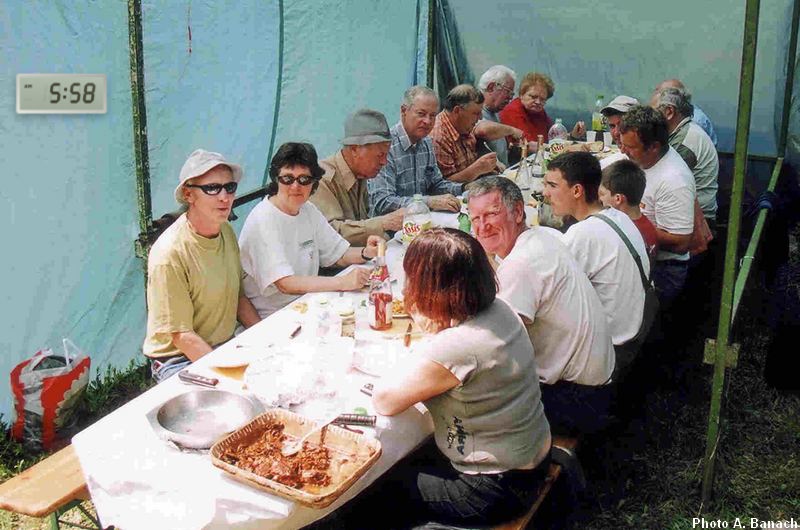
5,58
